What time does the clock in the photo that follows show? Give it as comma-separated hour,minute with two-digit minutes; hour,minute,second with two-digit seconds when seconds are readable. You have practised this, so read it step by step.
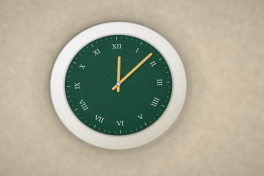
12,08
